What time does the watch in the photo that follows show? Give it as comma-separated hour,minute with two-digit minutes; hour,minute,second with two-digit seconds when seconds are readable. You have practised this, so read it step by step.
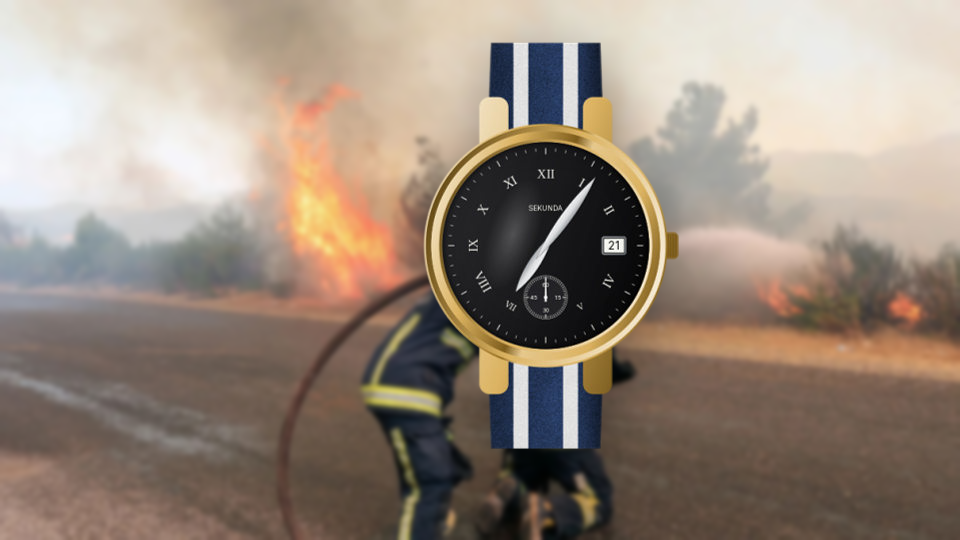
7,06
